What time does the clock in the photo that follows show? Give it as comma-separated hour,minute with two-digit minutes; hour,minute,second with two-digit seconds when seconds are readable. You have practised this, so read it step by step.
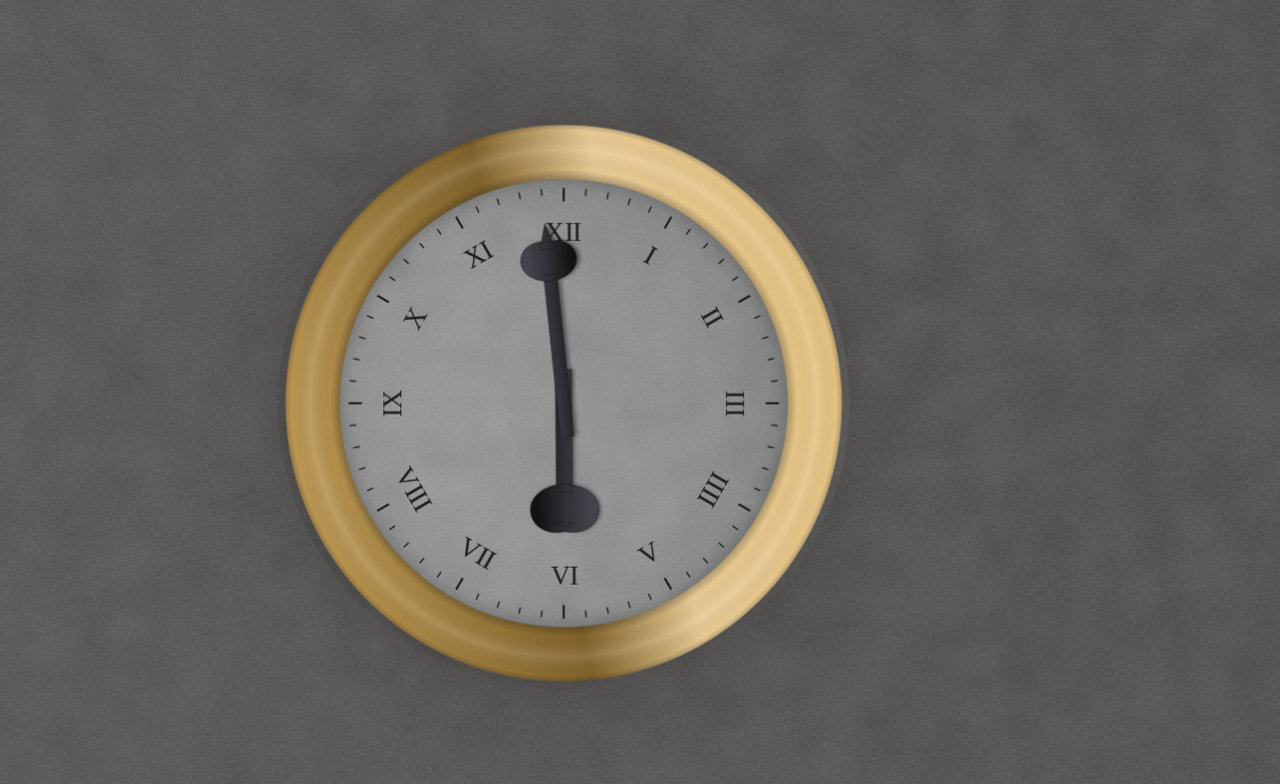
5,59
